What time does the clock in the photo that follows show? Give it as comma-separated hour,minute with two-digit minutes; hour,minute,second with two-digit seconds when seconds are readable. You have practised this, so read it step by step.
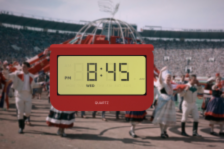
8,45
